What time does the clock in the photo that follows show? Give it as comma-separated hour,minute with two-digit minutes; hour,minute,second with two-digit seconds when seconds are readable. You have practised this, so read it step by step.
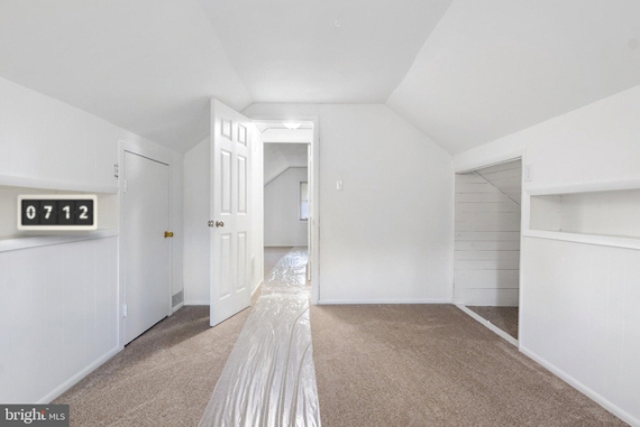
7,12
